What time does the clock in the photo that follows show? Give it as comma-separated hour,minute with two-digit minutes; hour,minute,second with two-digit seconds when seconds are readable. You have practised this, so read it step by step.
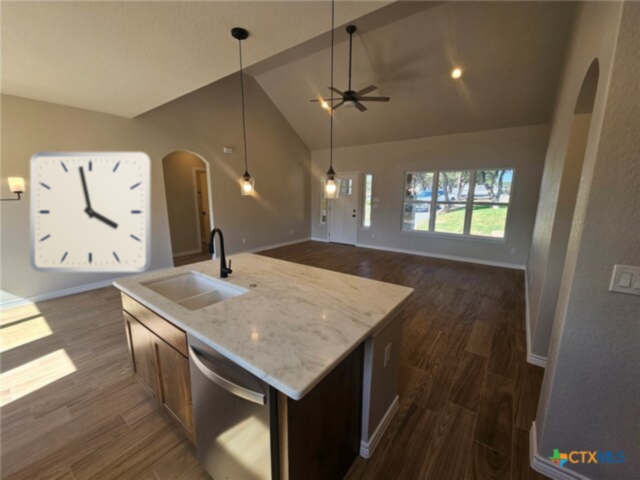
3,58
